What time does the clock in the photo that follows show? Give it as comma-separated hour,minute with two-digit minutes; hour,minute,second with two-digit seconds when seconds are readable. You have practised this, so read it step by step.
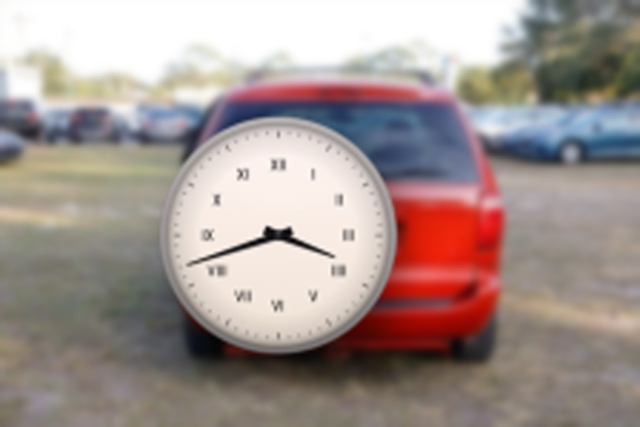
3,42
